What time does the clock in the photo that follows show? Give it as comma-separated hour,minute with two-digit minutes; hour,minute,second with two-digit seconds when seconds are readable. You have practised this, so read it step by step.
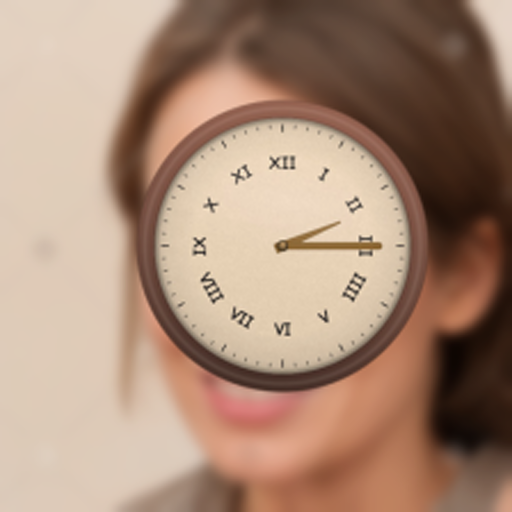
2,15
